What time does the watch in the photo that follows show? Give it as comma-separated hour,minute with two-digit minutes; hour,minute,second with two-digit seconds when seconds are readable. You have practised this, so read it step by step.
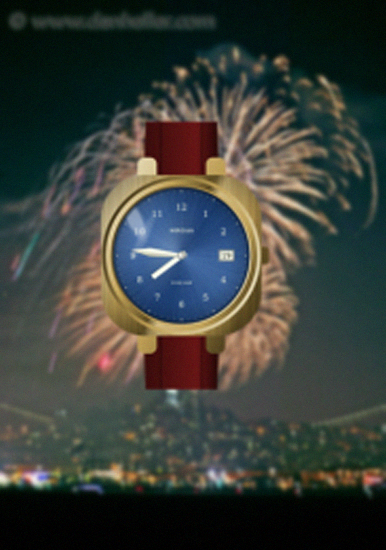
7,46
